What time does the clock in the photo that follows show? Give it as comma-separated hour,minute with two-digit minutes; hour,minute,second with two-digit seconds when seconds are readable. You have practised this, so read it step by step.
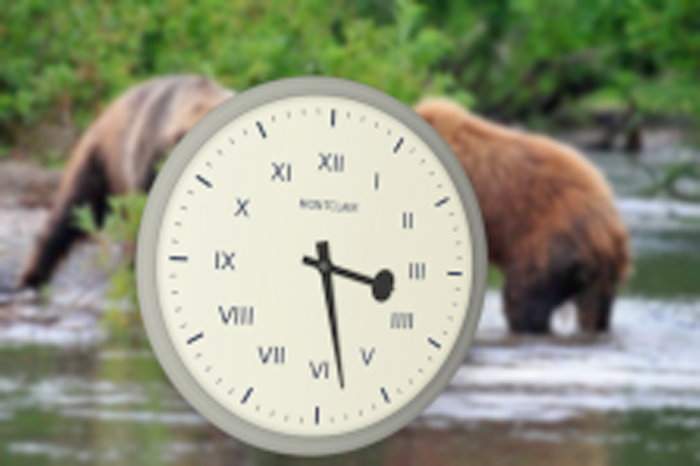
3,28
